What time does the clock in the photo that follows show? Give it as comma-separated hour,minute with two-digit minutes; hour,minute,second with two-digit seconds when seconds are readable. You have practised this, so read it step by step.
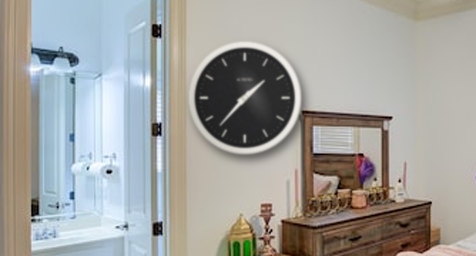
1,37
